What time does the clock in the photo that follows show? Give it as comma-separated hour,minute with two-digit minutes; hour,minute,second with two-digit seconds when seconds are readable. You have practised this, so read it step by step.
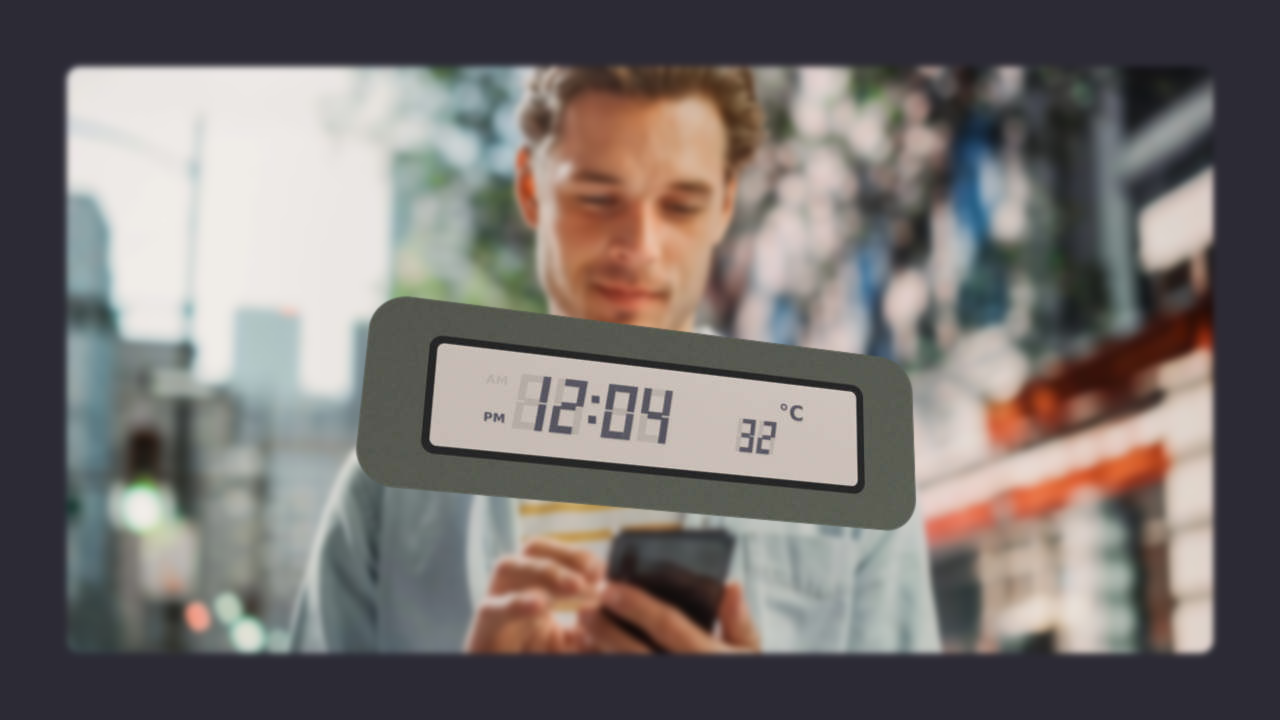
12,04
